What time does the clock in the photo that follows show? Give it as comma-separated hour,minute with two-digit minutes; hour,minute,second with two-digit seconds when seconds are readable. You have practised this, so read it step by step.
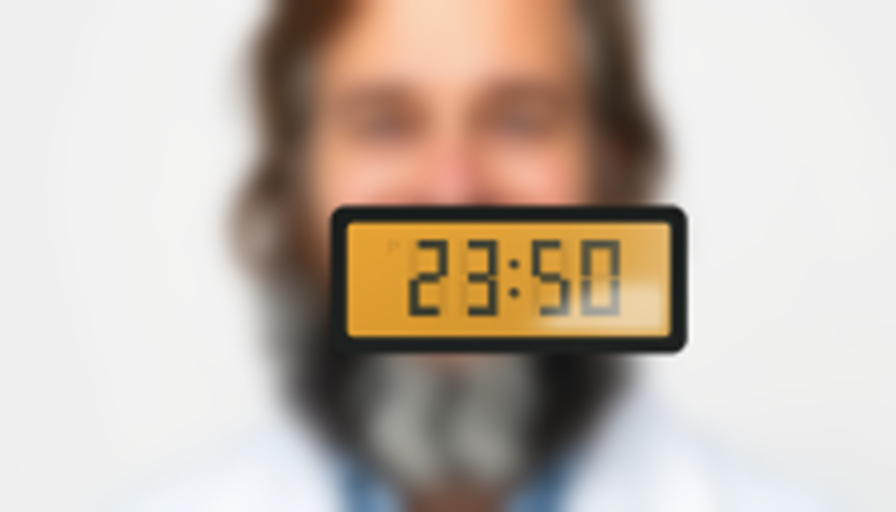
23,50
